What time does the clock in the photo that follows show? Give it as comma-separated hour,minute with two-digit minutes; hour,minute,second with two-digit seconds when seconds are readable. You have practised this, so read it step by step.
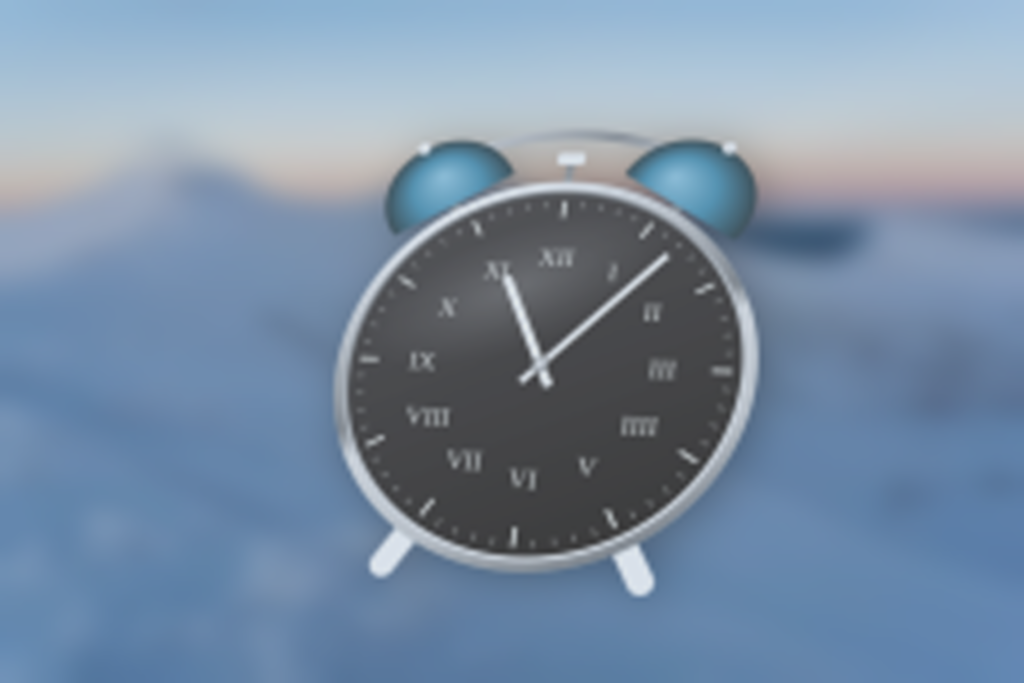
11,07
